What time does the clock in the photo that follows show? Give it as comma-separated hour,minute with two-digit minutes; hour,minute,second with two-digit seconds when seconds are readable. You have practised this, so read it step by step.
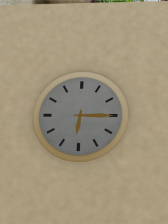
6,15
